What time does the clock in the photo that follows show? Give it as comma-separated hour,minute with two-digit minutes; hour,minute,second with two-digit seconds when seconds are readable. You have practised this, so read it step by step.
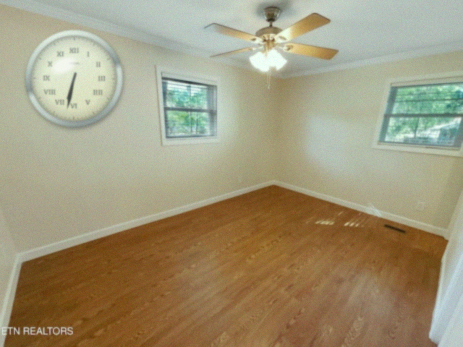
6,32
